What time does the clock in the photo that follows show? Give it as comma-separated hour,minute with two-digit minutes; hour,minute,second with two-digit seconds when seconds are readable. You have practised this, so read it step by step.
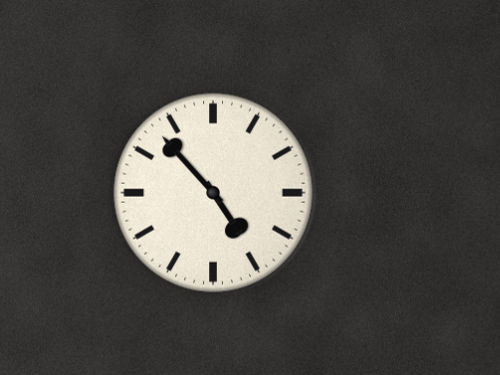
4,53
